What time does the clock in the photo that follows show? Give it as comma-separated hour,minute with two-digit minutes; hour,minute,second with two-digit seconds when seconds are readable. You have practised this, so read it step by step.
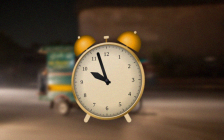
9,57
